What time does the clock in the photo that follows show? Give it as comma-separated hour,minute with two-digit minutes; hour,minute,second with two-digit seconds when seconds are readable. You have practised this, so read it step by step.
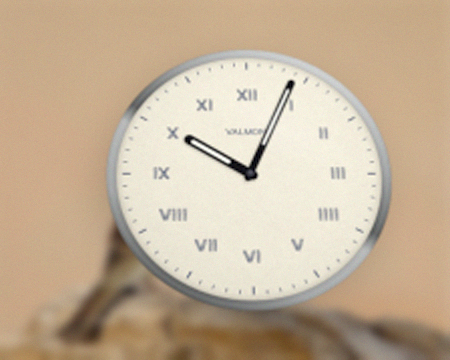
10,04
